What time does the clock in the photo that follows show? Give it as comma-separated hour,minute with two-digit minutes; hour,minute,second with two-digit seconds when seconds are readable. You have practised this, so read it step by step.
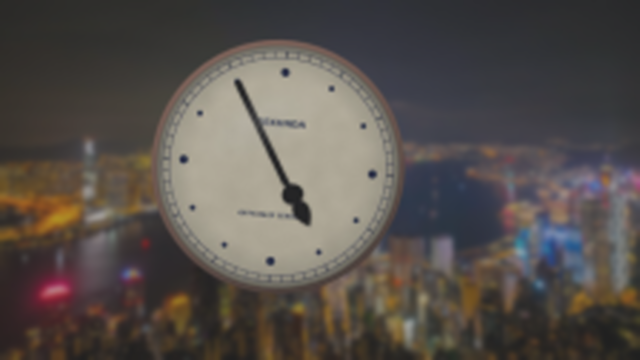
4,55
